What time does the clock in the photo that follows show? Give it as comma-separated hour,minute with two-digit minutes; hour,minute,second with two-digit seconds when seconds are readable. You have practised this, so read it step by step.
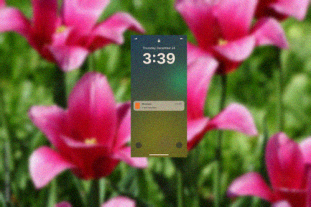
3,39
